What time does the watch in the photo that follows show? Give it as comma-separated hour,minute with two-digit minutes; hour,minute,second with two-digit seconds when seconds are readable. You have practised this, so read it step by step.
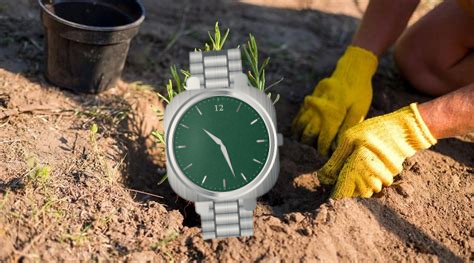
10,27
